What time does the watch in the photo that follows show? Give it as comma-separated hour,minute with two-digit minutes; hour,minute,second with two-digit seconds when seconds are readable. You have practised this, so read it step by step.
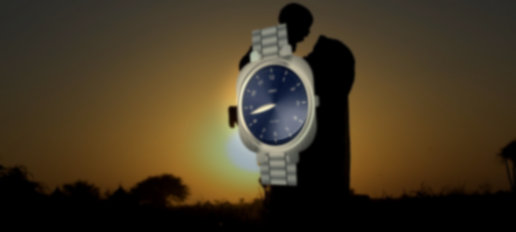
8,43
